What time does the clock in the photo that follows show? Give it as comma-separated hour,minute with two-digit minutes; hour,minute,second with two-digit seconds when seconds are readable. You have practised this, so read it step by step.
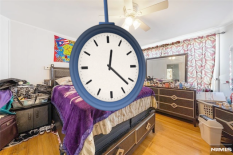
12,22
